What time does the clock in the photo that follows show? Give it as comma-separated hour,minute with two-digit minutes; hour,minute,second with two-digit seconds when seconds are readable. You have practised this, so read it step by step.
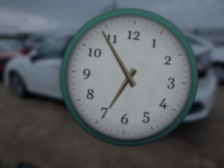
6,54
